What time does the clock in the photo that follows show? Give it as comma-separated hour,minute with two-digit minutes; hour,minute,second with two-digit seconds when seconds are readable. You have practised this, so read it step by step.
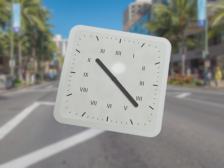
10,22
